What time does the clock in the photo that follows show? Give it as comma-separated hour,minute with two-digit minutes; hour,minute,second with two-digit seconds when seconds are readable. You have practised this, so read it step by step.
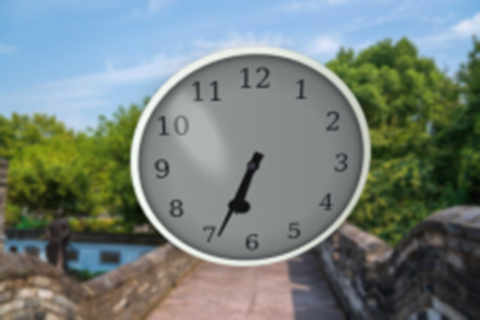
6,34
